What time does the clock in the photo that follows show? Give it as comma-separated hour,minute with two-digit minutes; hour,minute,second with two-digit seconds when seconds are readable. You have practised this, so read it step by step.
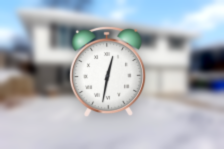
12,32
